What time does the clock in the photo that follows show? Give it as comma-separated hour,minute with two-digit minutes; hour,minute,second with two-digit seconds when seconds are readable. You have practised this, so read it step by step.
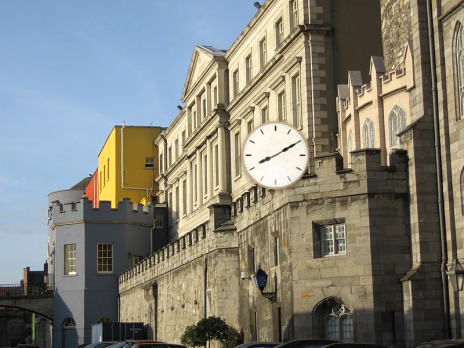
8,10
